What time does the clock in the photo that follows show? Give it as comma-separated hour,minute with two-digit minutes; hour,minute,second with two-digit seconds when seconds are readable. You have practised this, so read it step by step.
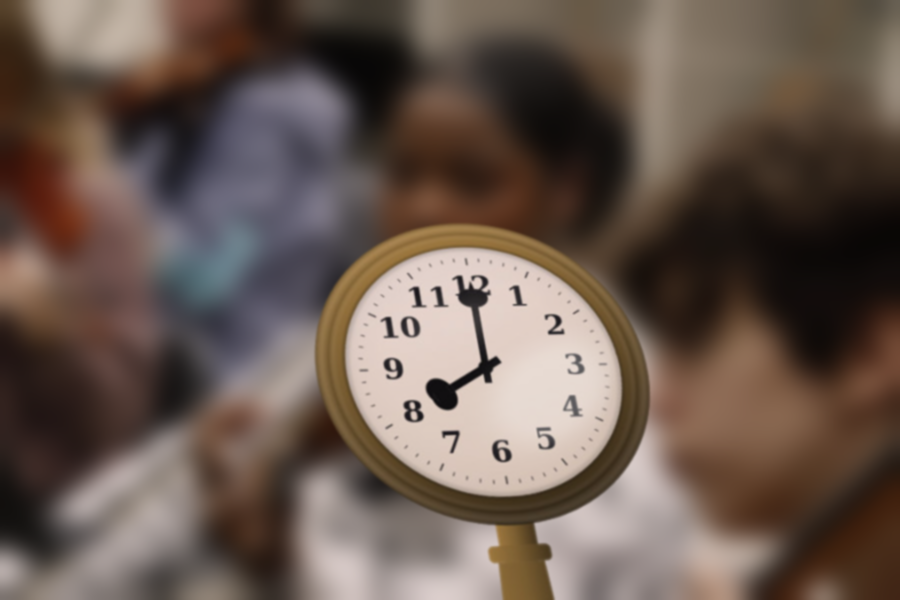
8,00
